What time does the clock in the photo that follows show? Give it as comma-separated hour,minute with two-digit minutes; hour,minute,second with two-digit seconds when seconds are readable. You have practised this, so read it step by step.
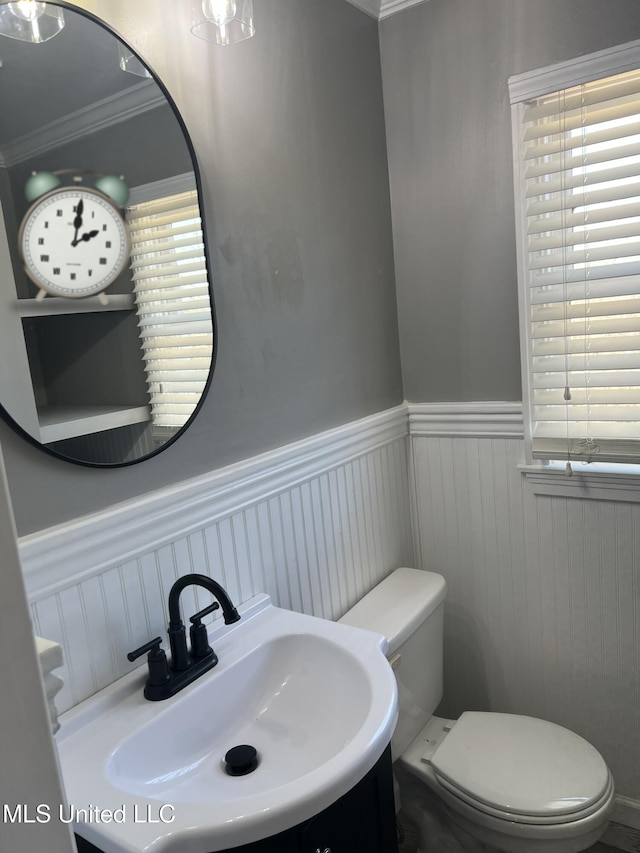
2,01
